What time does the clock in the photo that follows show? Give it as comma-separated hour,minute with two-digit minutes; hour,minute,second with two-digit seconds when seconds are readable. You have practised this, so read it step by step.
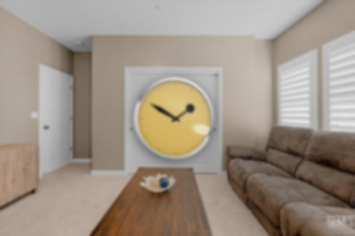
1,50
